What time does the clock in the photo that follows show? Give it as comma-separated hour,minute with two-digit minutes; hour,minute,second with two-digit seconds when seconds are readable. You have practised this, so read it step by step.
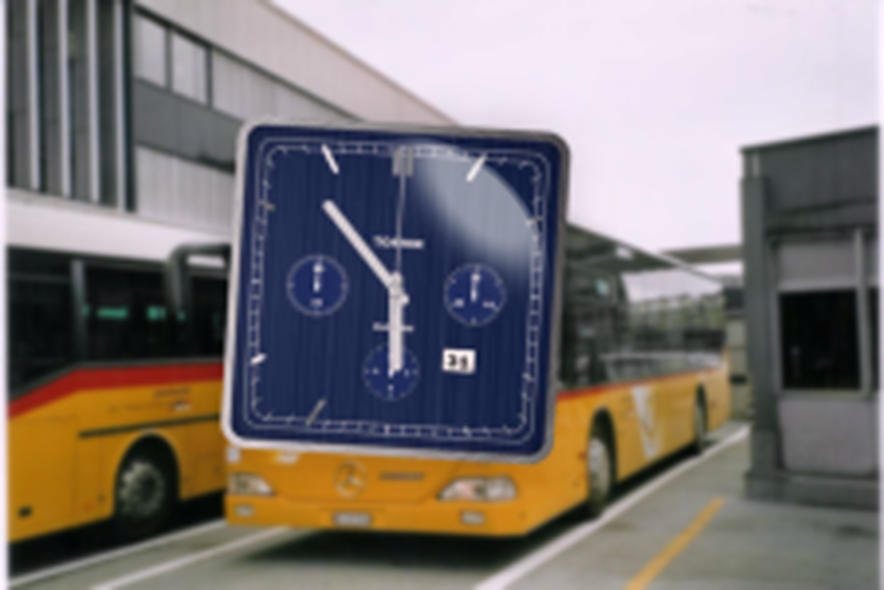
5,53
